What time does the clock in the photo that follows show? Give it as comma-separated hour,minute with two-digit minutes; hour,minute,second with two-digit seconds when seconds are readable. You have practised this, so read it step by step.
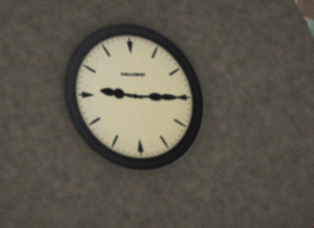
9,15
